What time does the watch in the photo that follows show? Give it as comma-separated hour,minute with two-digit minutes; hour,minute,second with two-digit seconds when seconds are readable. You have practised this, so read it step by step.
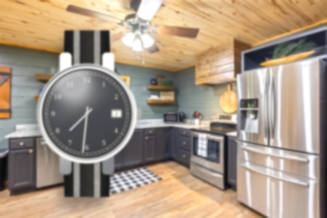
7,31
